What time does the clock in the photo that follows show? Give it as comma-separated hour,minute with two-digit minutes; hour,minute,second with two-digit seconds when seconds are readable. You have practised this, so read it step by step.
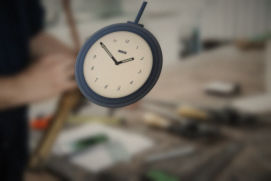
1,50
